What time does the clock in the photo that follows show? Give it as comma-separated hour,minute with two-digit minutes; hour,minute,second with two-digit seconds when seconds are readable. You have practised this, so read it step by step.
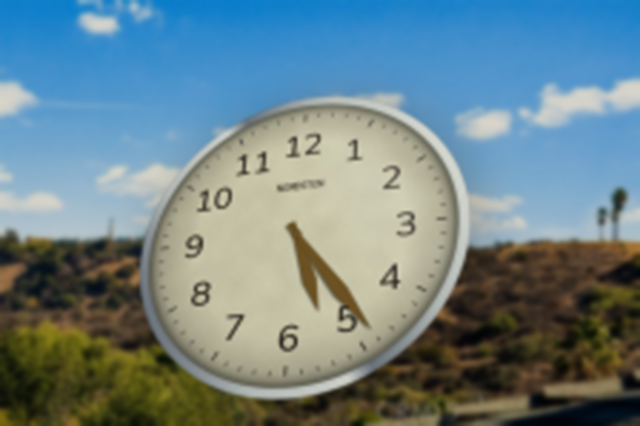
5,24
